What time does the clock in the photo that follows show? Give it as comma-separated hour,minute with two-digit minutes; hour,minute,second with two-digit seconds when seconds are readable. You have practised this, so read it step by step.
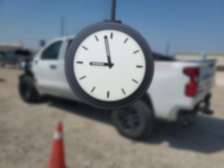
8,58
